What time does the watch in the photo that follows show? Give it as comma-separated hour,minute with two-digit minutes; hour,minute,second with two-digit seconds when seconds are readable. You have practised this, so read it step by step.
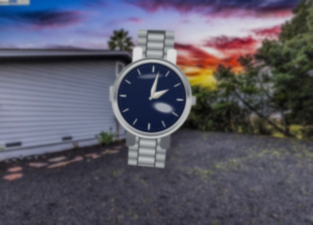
2,02
